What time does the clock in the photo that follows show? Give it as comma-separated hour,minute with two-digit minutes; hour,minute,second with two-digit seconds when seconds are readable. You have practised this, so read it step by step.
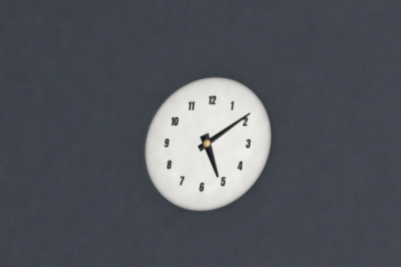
5,09
